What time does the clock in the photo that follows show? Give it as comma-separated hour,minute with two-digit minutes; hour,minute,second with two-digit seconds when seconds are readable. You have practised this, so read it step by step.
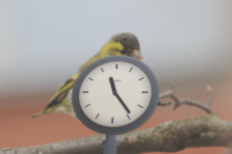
11,24
